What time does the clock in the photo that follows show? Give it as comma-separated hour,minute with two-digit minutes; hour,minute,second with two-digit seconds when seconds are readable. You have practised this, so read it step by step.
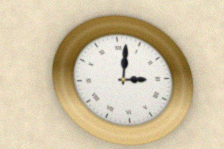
3,02
